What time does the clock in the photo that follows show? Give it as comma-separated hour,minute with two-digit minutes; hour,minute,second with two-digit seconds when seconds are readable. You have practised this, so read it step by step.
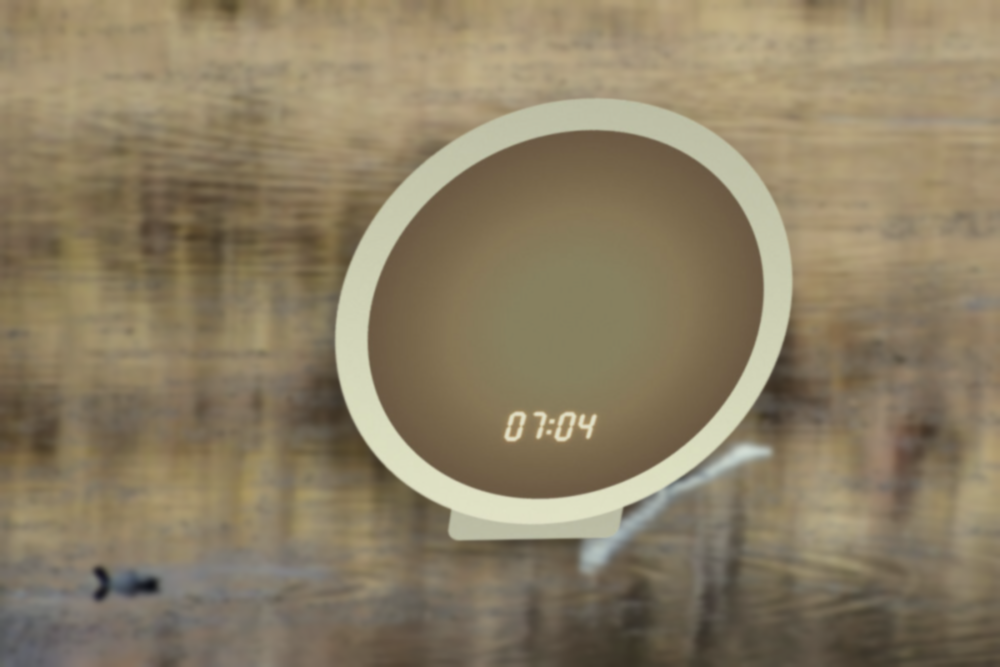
7,04
